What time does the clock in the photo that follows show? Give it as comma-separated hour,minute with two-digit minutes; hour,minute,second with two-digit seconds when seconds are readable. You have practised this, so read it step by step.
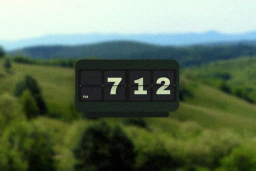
7,12
